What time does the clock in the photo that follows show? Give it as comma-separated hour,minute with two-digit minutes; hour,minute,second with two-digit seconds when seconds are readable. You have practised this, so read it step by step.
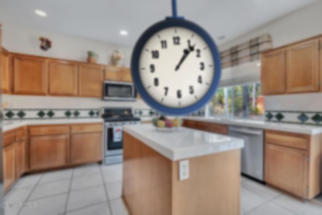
1,07
